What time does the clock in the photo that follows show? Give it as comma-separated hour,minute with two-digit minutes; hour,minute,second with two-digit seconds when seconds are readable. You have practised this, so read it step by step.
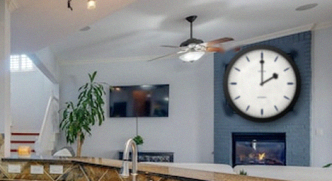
2,00
